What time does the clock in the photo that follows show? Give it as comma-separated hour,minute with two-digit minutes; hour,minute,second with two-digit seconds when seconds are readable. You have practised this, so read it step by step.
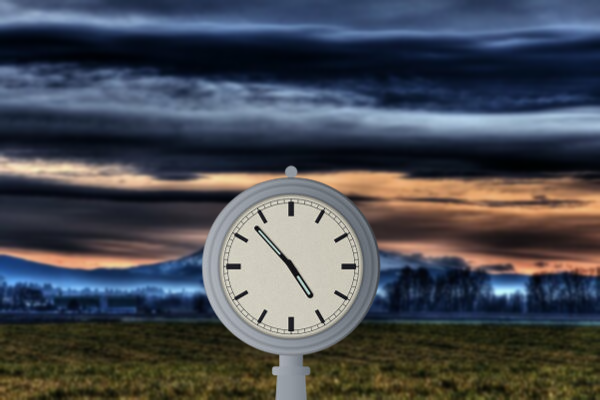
4,53
